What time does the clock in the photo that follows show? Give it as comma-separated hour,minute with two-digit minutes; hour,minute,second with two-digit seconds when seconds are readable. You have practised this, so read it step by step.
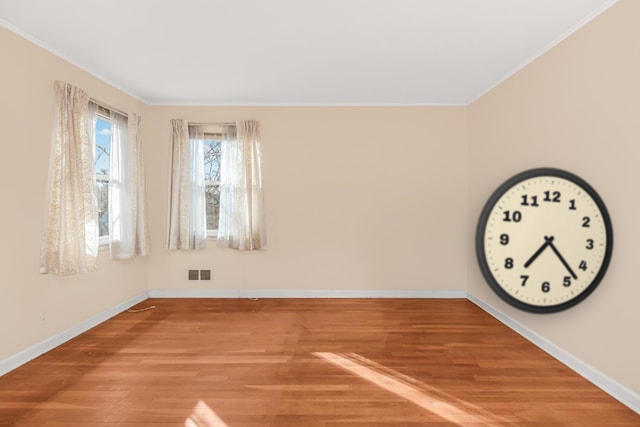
7,23
